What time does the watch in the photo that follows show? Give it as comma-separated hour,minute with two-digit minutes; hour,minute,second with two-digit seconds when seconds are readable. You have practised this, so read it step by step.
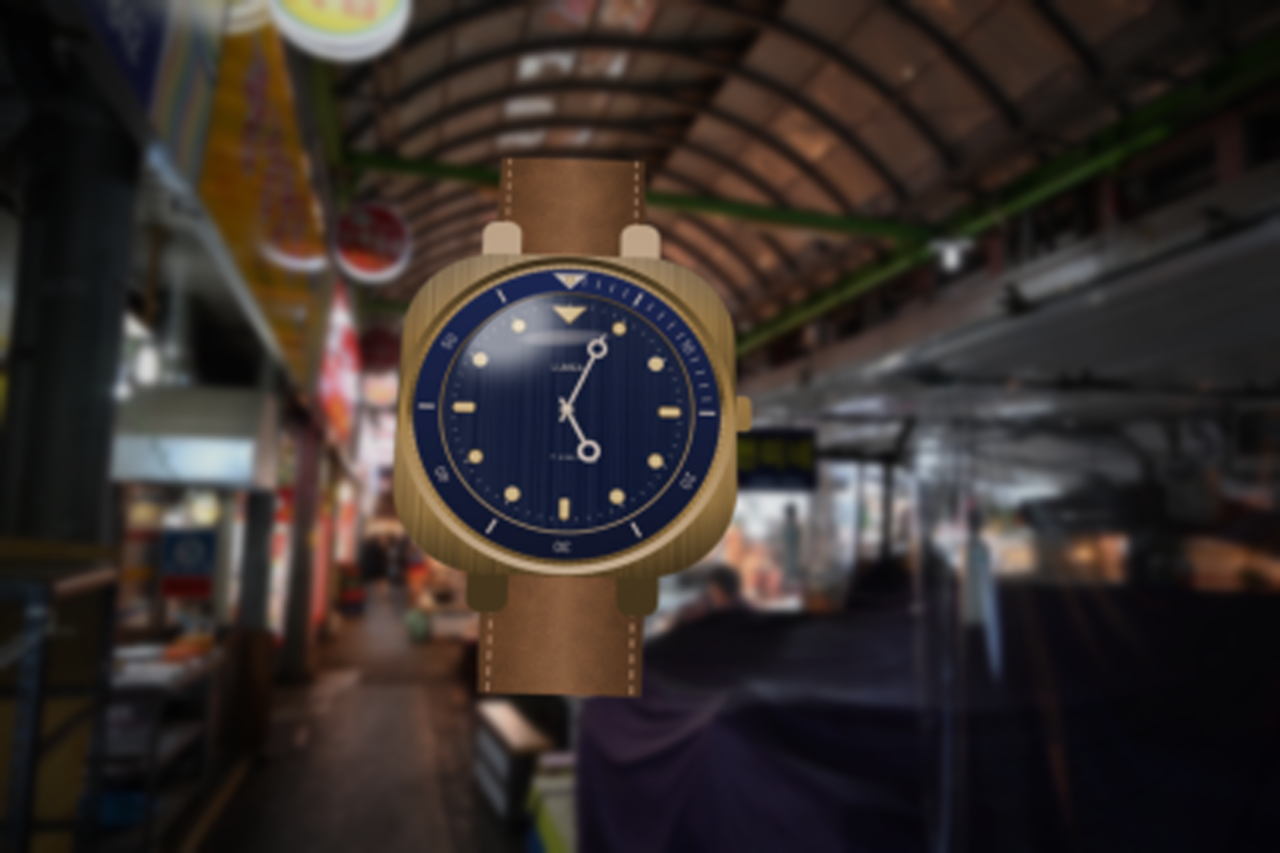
5,04
